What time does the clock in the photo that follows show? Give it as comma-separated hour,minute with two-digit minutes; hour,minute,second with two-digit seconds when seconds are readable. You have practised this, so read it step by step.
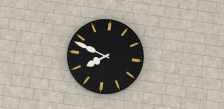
7,48
